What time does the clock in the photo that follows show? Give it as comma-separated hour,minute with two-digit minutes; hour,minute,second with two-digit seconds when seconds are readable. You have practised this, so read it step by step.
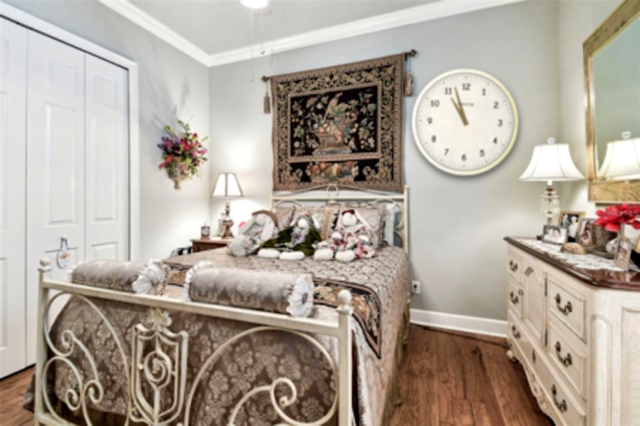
10,57
